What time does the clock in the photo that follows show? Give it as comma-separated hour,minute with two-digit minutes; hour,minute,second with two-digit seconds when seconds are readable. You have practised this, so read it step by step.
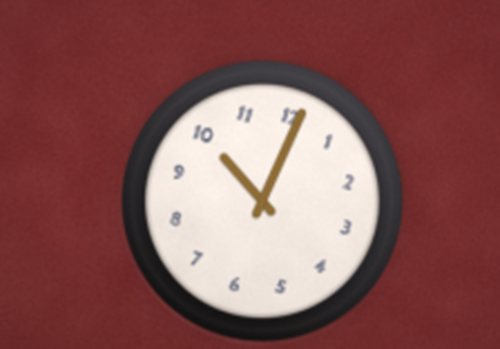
10,01
